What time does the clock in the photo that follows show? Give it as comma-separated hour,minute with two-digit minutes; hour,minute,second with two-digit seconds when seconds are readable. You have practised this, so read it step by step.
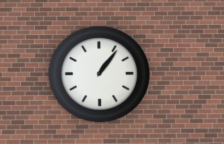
1,06
